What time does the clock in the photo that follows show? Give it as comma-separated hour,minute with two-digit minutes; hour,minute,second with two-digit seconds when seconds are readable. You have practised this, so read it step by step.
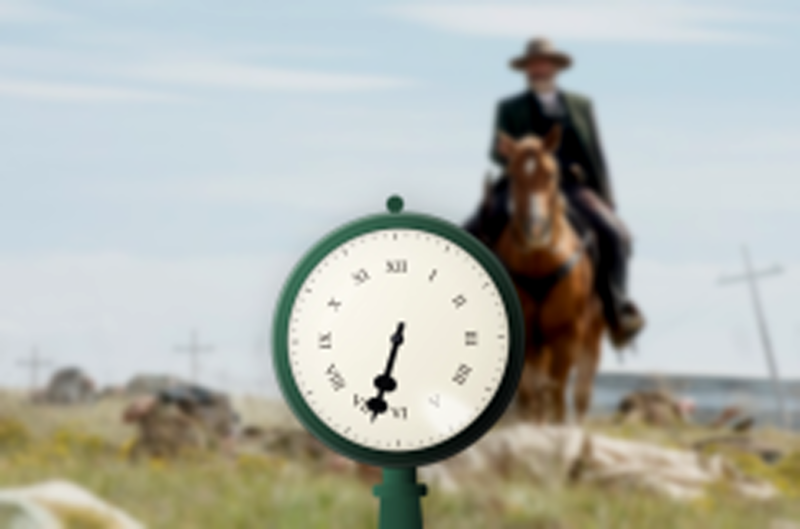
6,33
